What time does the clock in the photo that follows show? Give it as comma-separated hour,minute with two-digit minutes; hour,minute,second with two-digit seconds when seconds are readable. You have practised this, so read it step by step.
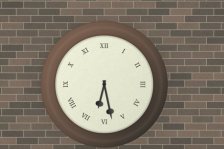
6,28
